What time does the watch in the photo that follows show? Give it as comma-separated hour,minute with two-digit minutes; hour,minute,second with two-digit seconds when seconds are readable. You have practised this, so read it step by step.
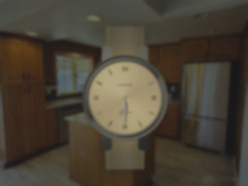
6,30
